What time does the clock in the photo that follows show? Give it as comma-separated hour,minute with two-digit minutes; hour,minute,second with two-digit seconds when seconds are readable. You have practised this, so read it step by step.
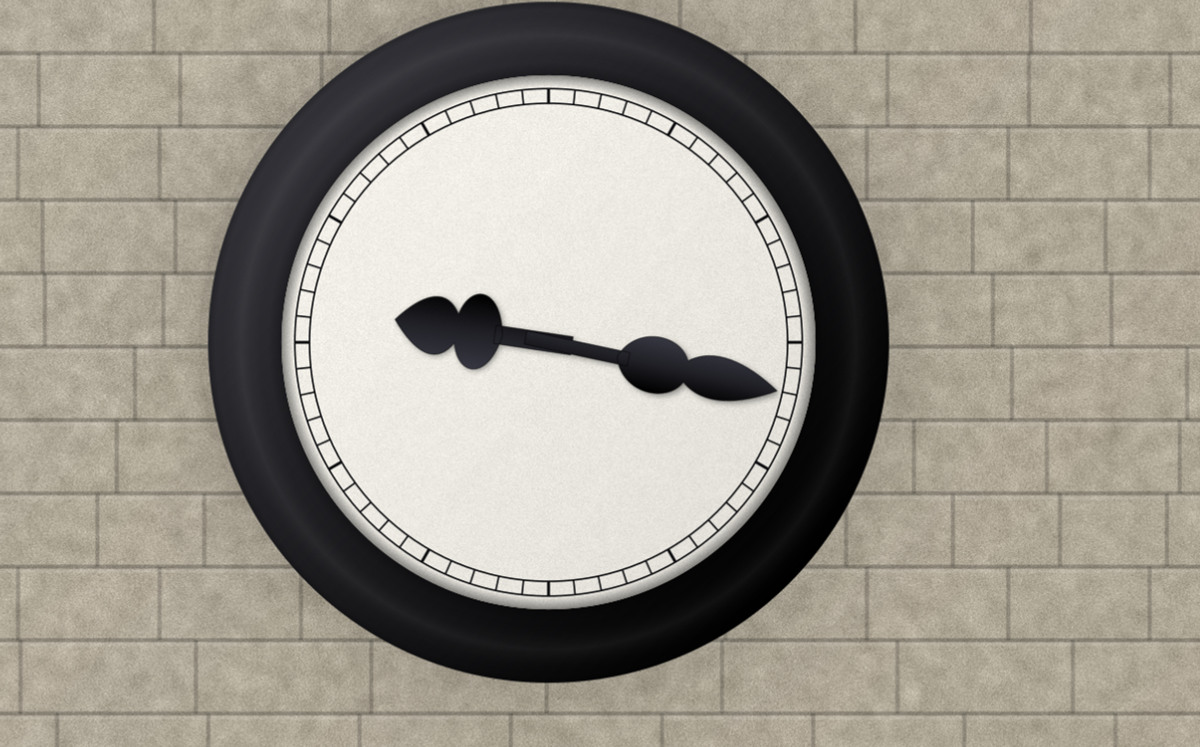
9,17
